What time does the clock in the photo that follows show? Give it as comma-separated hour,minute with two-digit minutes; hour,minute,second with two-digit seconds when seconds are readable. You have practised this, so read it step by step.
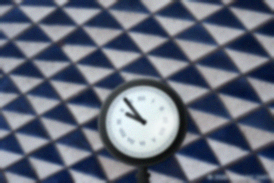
9,54
